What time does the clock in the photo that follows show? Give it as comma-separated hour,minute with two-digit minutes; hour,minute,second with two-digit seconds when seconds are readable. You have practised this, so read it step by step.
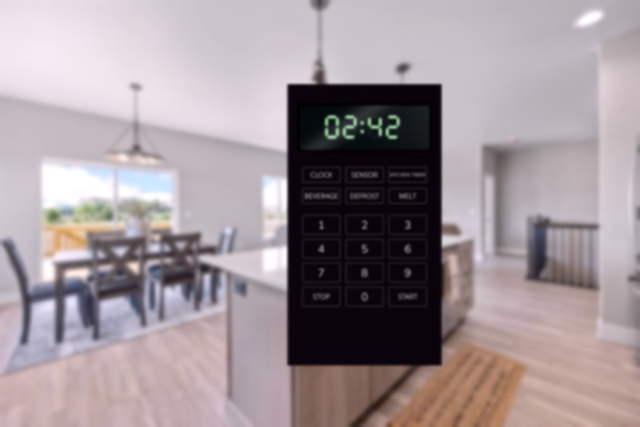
2,42
